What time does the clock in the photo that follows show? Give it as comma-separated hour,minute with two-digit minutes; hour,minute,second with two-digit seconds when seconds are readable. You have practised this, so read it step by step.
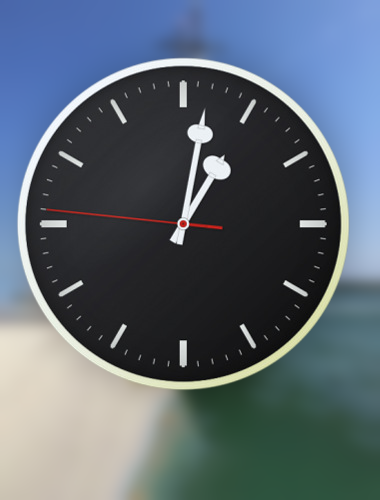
1,01,46
